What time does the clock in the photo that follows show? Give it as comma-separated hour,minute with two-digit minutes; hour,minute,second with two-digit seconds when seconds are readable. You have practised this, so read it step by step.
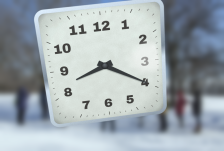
8,20
